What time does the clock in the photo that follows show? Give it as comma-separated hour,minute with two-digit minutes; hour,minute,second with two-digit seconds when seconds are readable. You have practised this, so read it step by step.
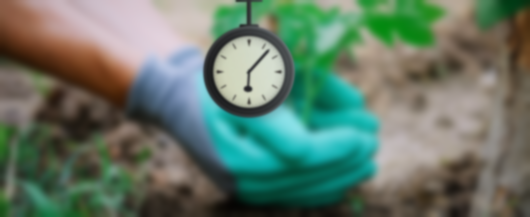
6,07
